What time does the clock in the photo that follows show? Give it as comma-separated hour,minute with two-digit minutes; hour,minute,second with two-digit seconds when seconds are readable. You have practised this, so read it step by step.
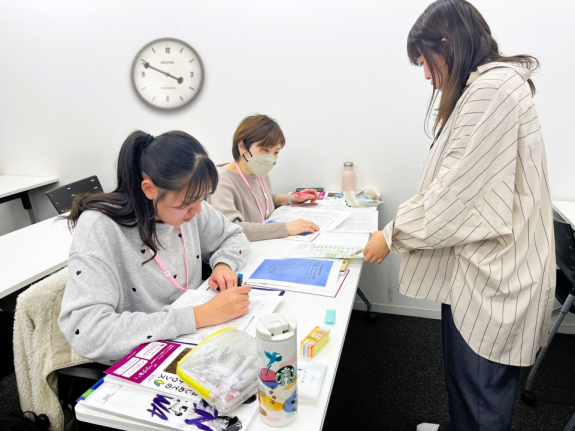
3,49
